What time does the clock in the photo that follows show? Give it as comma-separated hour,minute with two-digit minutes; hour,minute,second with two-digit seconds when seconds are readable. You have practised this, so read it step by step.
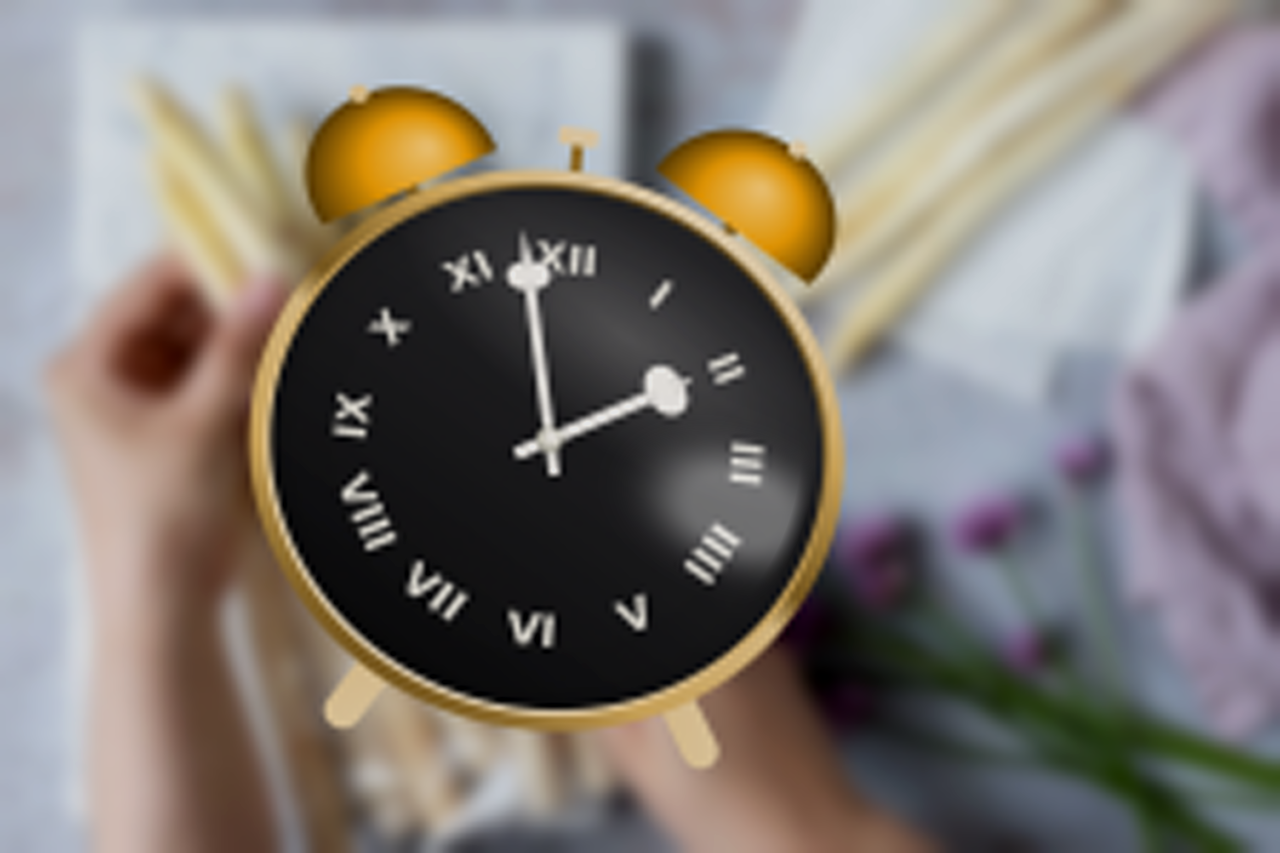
1,58
